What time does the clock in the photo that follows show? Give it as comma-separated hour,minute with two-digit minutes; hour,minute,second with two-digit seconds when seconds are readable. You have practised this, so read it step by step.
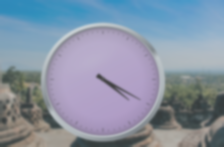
4,20
